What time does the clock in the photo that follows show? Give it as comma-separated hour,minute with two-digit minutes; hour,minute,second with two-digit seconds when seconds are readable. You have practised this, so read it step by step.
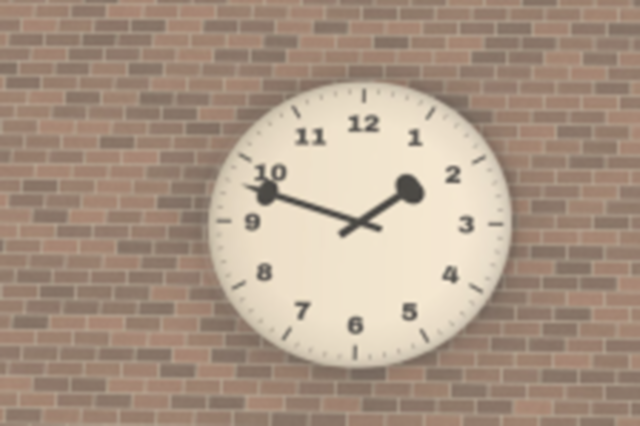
1,48
